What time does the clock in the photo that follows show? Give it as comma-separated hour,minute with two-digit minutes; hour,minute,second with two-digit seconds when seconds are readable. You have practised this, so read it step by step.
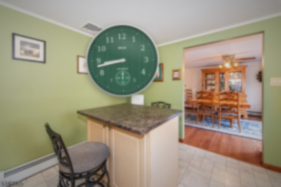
8,43
